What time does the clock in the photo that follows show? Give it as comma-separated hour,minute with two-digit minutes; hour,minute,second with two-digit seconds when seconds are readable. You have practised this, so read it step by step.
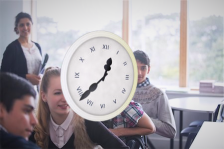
12,38
